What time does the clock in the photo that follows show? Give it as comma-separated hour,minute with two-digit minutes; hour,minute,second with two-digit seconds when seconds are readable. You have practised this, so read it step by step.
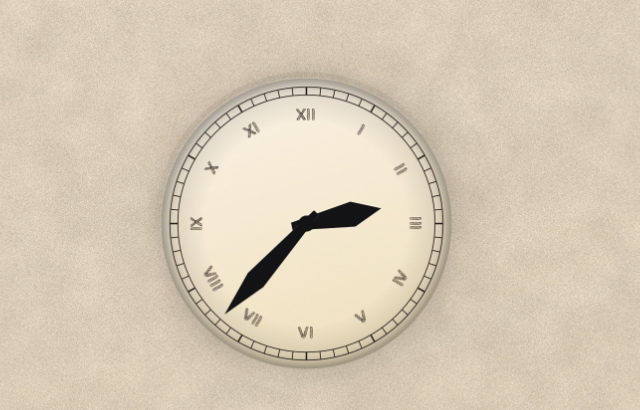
2,37
